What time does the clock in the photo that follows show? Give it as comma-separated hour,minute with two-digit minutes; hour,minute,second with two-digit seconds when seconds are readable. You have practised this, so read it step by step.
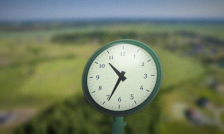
10,34
